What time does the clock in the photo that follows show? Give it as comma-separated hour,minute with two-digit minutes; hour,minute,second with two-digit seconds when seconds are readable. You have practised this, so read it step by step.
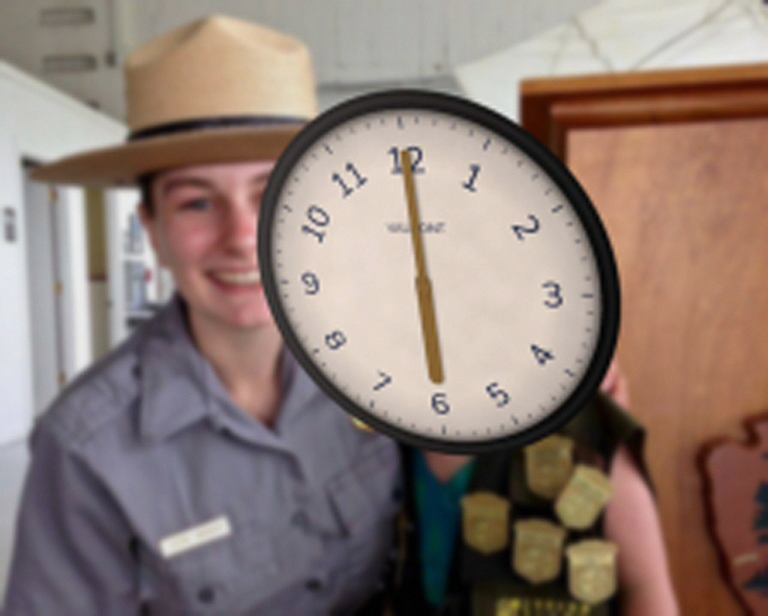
6,00
